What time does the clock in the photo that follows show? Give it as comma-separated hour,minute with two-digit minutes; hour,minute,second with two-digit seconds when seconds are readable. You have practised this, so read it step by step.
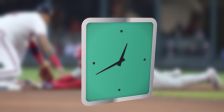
12,41
